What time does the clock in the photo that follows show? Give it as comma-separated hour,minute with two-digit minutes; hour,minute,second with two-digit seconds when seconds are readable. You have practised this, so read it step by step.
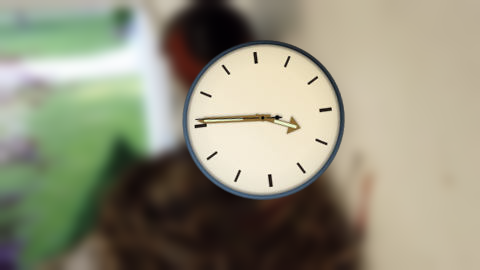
3,45,46
